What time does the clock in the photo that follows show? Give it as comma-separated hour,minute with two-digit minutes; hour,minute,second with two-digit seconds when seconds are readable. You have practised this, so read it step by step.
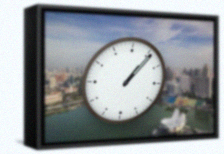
1,06
